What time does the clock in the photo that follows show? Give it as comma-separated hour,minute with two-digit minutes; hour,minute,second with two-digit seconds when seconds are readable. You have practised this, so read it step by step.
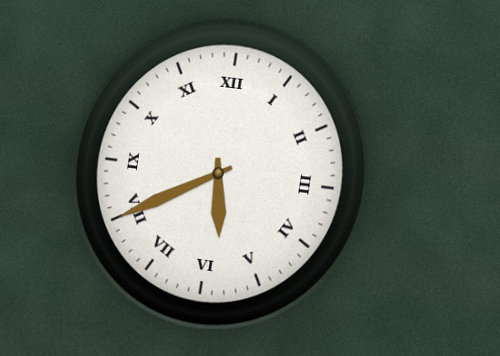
5,40
